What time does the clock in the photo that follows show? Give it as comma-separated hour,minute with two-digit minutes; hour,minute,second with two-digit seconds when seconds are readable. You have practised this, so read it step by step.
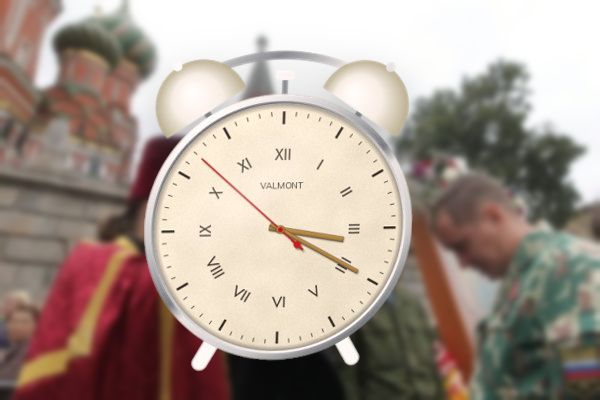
3,19,52
